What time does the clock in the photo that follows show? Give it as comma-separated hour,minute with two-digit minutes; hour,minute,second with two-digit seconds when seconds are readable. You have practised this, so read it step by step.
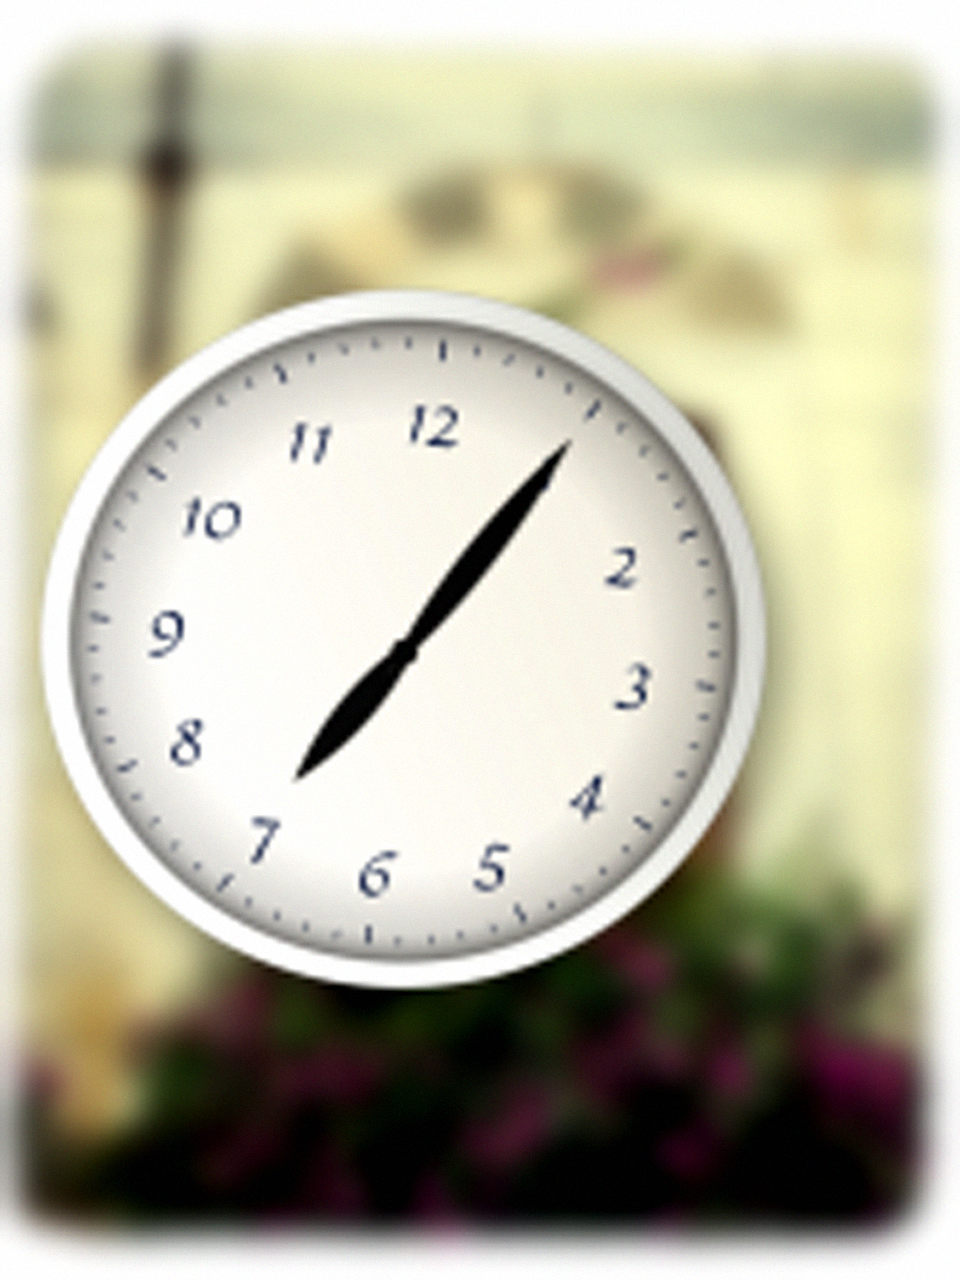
7,05
